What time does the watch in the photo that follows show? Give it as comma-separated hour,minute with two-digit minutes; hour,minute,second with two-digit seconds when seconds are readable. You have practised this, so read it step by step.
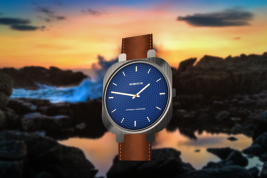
1,47
